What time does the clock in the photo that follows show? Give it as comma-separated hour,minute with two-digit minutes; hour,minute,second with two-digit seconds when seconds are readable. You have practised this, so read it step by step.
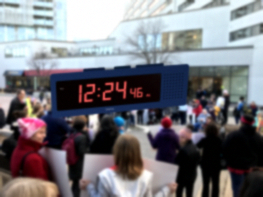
12,24
